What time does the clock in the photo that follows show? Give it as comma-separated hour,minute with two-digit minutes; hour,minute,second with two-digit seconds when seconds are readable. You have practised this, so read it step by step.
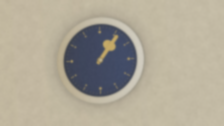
1,06
